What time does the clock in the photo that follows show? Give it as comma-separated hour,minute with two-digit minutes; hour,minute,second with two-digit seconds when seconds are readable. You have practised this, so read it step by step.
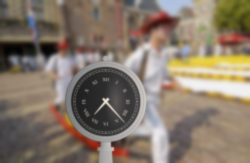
7,23
